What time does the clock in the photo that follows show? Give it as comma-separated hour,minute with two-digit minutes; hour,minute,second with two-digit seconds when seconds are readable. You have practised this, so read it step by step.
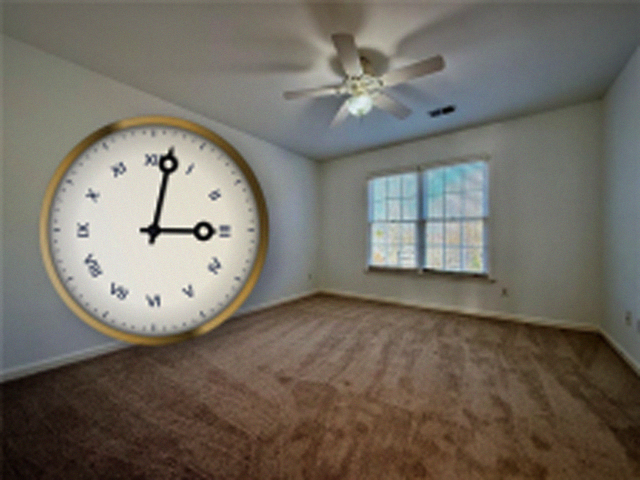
3,02
